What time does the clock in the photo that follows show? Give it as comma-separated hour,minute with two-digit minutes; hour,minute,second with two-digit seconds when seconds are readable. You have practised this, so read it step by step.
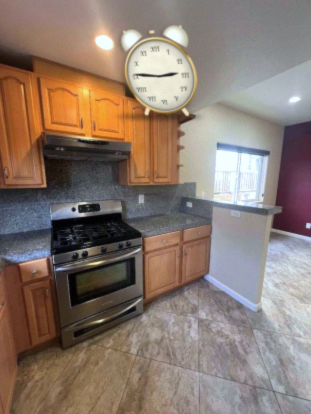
2,46
